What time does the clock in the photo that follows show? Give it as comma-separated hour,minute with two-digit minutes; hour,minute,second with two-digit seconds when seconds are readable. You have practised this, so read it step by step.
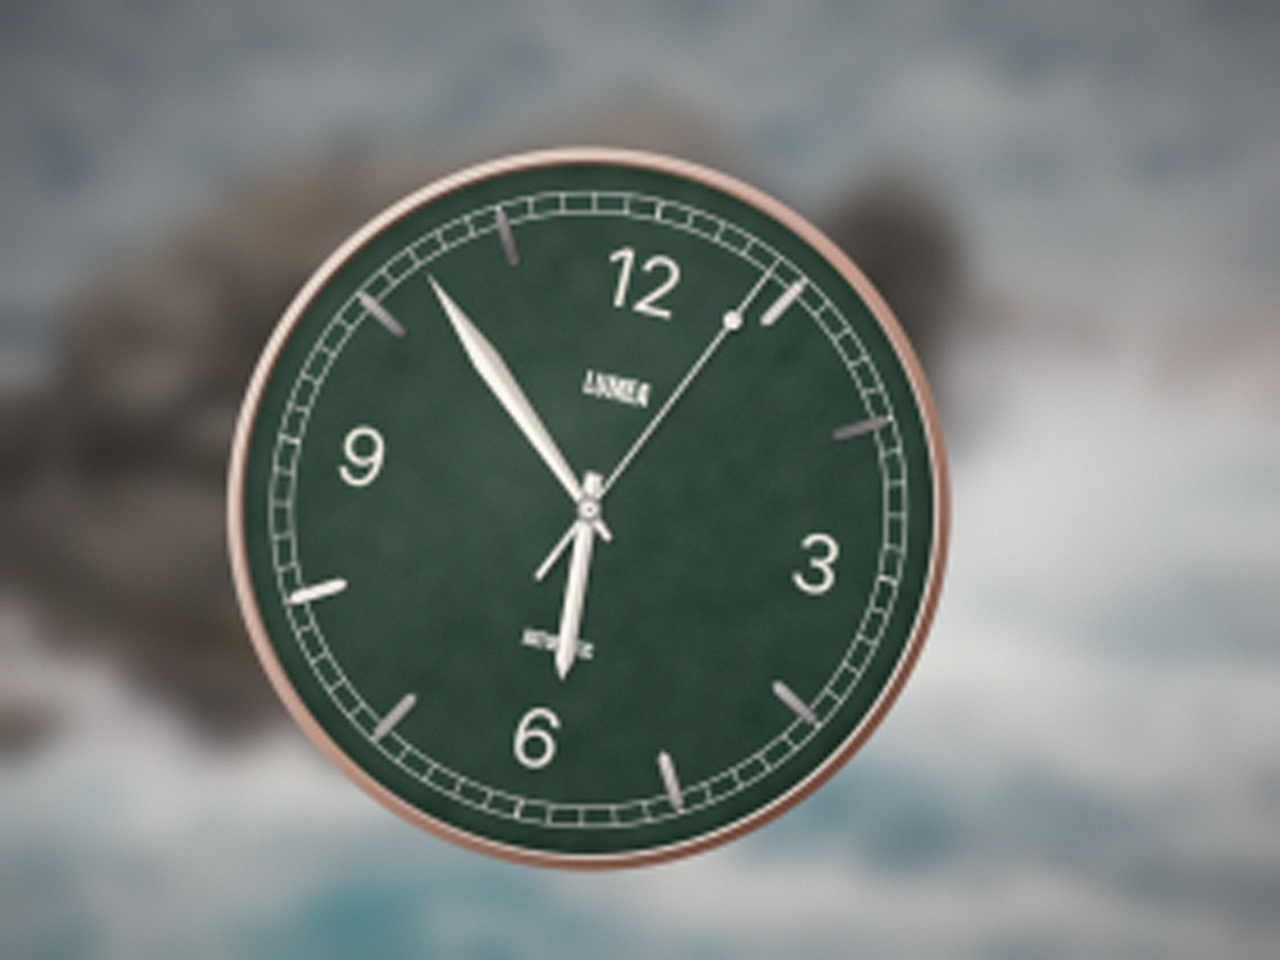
5,52,04
